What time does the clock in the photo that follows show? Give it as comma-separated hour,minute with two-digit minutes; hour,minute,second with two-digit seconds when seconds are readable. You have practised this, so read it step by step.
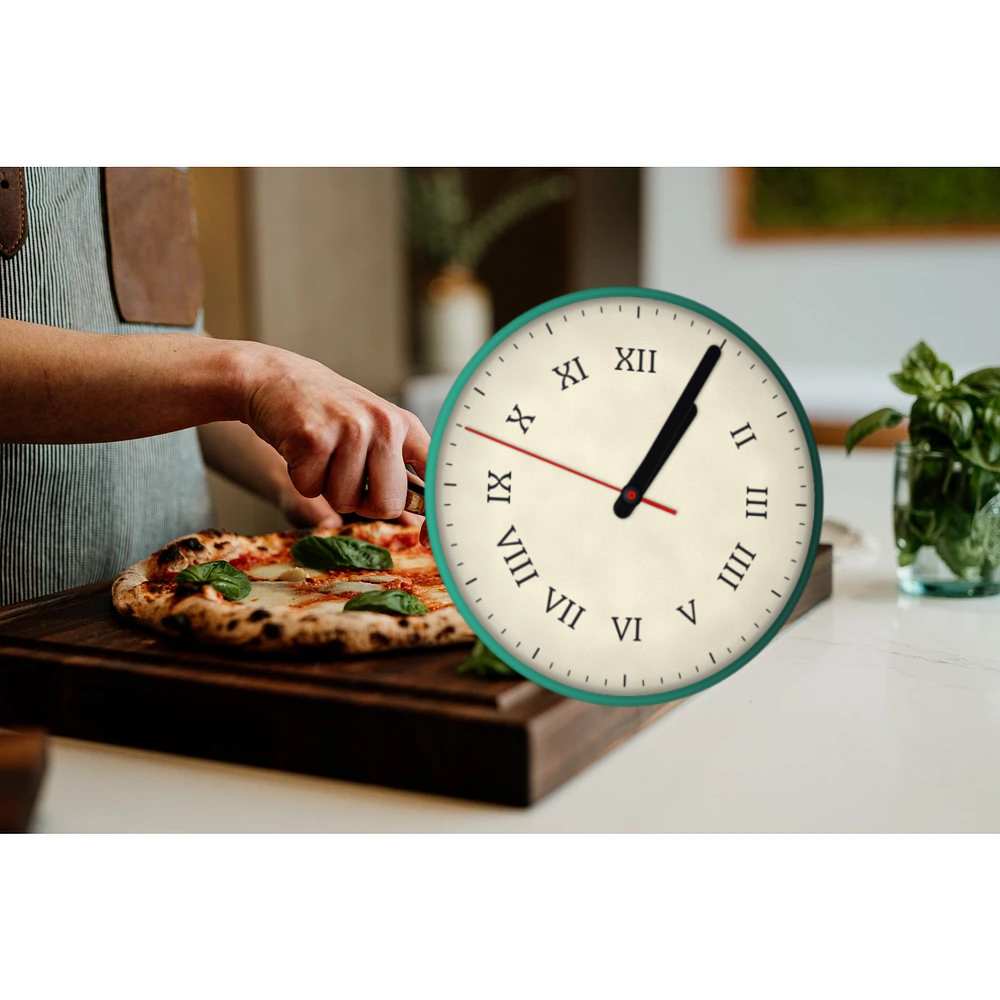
1,04,48
